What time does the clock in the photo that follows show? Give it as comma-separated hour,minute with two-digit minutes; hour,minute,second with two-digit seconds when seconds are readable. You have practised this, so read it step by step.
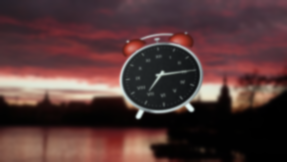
7,15
